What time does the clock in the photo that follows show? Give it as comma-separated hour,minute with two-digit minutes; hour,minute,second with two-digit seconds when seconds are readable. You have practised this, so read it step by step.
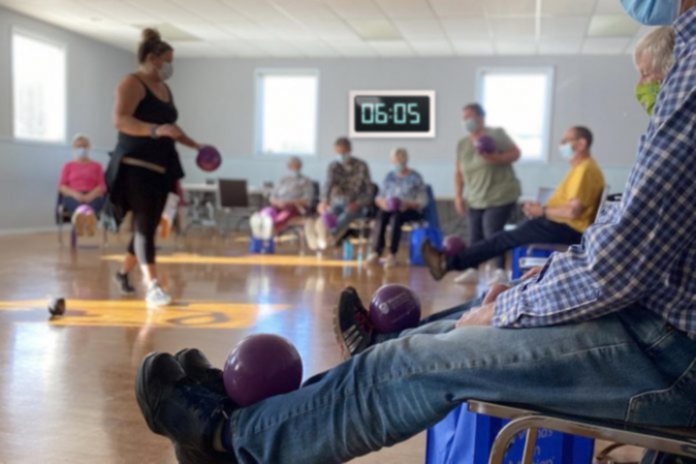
6,05
